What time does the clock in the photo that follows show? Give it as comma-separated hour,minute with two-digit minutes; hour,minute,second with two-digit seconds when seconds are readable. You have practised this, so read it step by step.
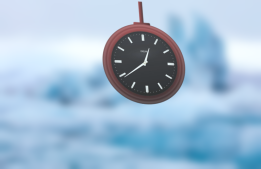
12,39
